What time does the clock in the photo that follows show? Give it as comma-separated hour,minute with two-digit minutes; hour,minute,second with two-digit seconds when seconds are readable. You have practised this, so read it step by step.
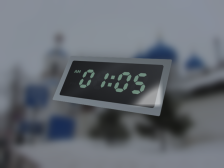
1,05
